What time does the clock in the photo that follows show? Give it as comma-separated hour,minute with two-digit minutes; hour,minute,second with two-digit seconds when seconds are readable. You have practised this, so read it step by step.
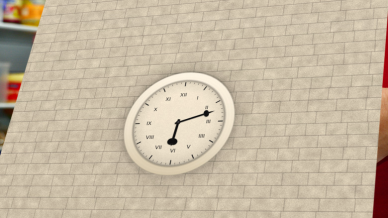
6,12
